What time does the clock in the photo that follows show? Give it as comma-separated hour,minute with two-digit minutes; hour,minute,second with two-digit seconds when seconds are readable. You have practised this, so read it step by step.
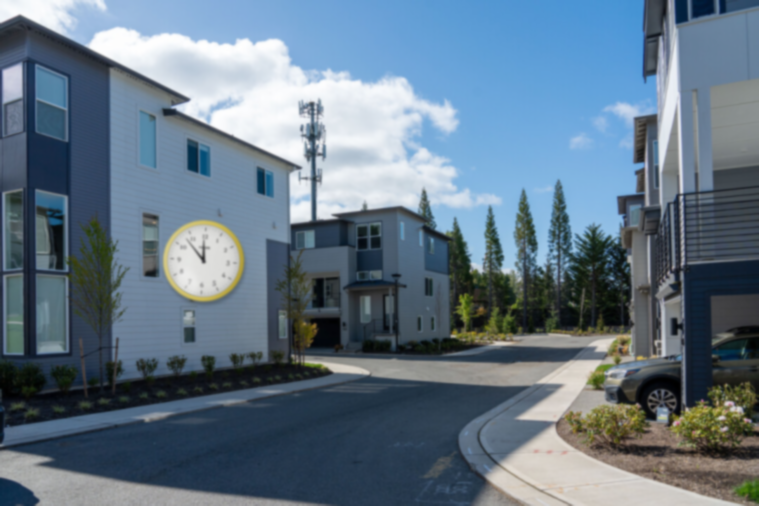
11,53
